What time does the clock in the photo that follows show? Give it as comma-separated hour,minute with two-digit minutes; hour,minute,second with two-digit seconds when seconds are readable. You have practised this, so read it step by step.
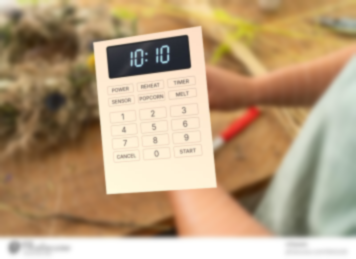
10,10
